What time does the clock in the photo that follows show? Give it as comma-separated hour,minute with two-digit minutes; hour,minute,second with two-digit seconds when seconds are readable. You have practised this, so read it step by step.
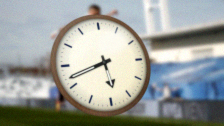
5,42
